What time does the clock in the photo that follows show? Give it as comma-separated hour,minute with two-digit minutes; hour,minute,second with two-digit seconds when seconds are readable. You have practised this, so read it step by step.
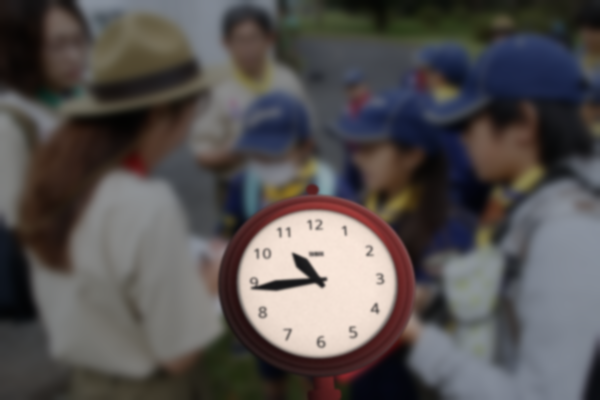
10,44
